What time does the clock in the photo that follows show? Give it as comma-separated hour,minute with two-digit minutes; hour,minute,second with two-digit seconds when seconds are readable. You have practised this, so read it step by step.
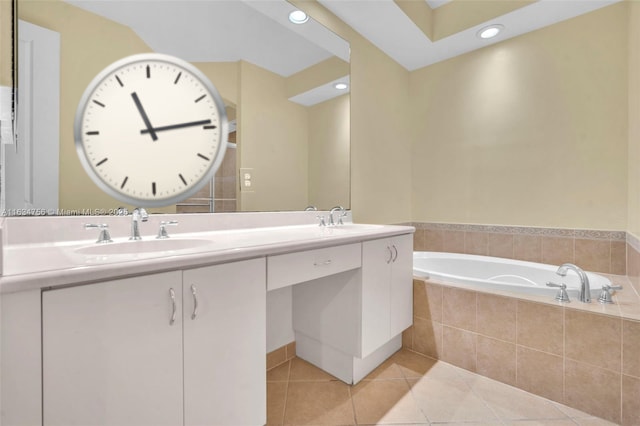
11,14
